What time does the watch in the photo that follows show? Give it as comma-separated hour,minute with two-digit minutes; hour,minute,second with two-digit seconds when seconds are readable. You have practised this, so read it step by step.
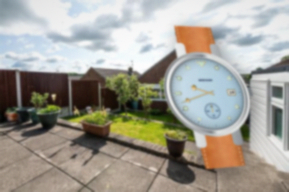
9,42
